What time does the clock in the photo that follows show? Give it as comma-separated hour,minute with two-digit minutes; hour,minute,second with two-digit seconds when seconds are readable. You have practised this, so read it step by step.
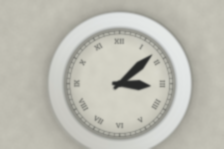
3,08
